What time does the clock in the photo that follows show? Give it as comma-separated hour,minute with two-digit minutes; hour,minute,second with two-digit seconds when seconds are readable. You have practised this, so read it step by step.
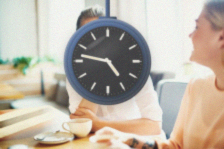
4,47
